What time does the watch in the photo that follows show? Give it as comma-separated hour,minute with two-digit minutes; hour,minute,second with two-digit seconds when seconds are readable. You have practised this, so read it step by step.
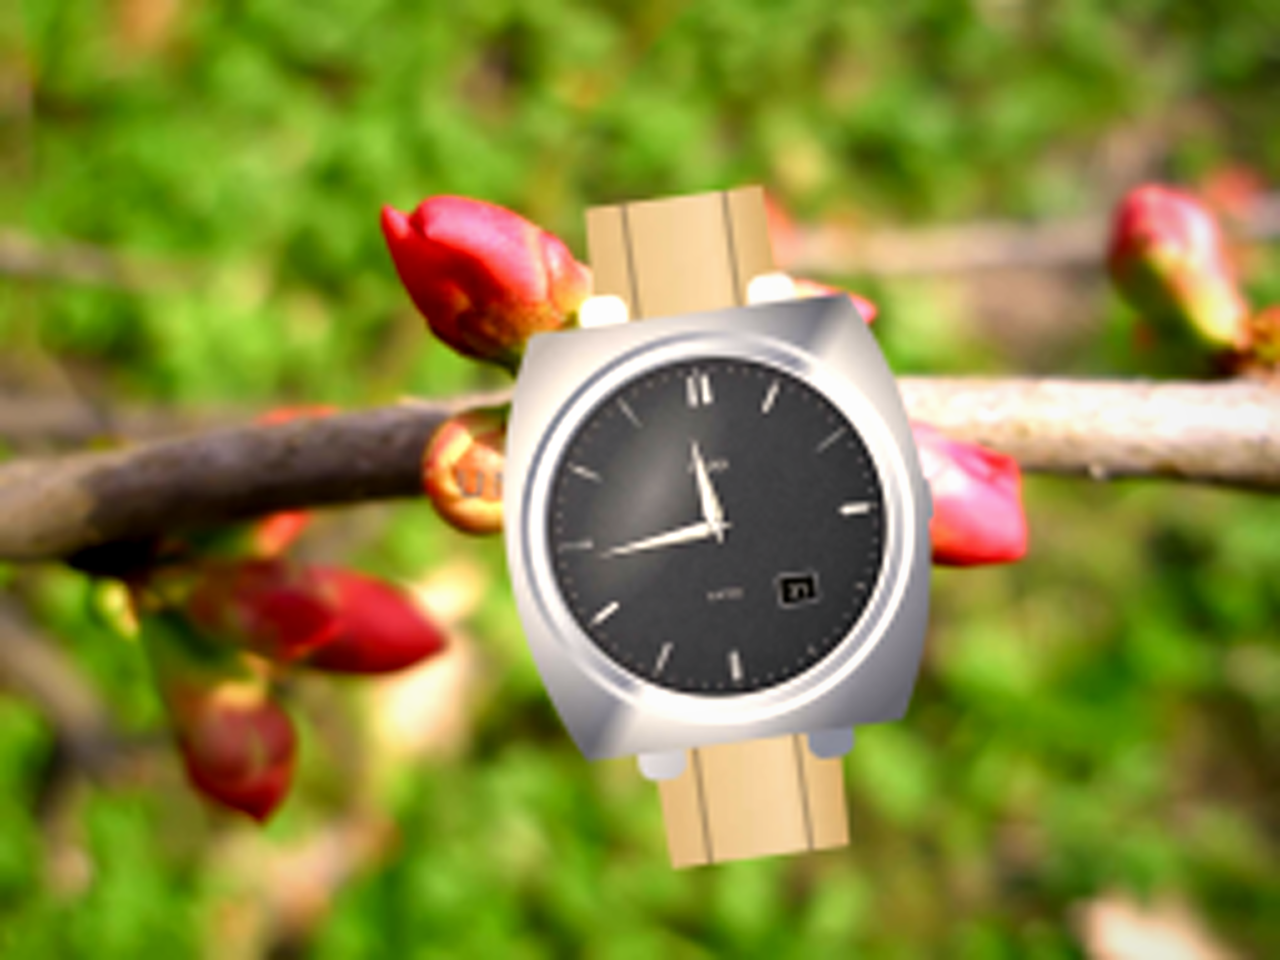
11,44
